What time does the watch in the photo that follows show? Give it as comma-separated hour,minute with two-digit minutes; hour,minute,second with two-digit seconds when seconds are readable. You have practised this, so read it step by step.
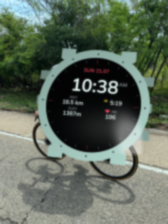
10,38
